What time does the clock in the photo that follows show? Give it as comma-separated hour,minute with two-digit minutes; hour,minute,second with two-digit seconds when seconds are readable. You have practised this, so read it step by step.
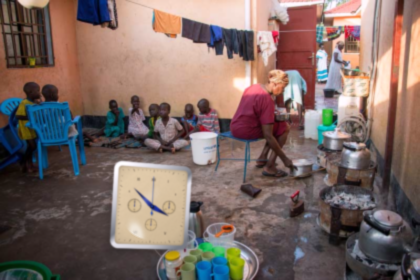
3,52
